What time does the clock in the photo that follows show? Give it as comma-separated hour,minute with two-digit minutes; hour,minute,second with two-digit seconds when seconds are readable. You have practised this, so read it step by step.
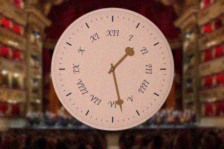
1,28
